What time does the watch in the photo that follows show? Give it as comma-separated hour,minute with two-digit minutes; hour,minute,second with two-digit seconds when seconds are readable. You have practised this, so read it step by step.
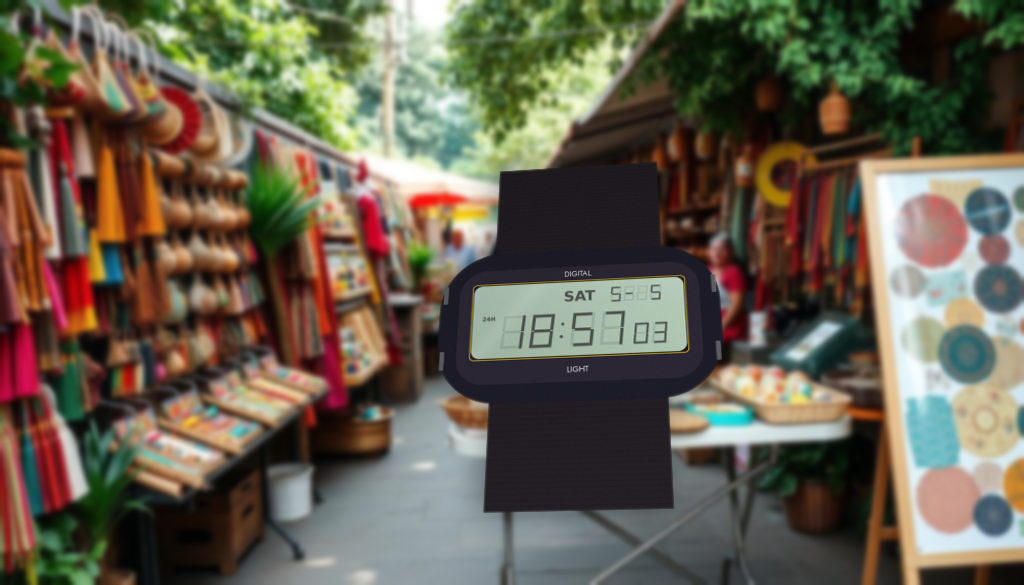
18,57,03
